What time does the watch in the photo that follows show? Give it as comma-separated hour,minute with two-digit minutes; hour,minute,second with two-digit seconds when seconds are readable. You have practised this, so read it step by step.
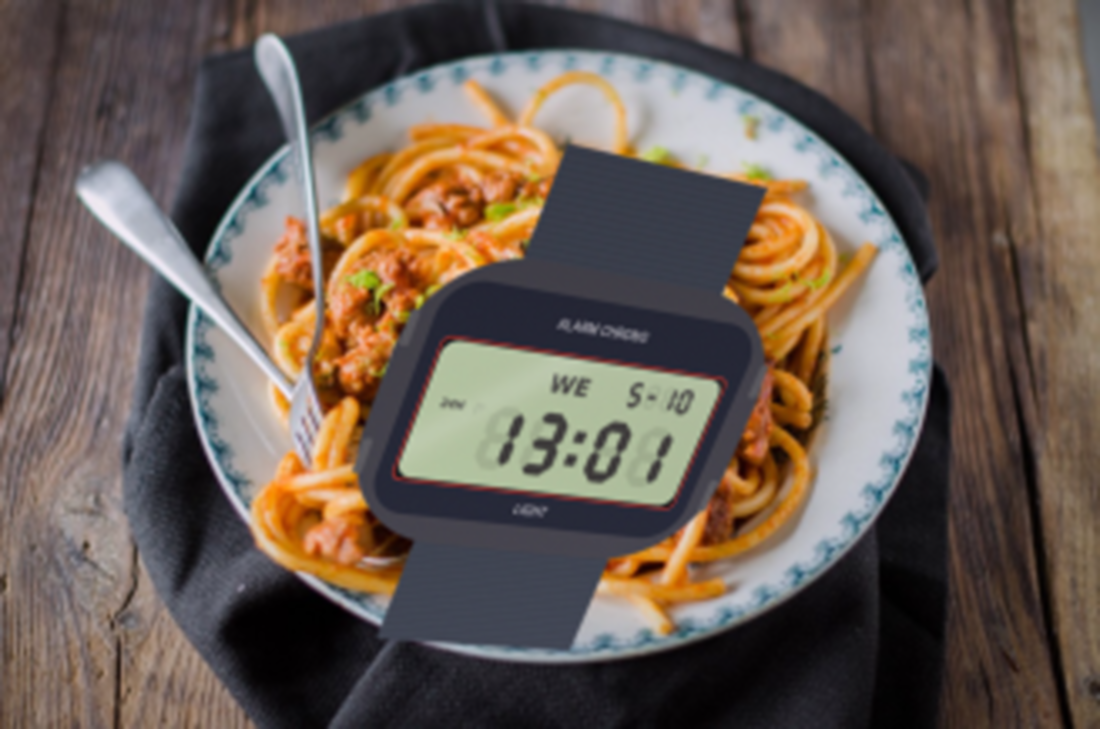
13,01
